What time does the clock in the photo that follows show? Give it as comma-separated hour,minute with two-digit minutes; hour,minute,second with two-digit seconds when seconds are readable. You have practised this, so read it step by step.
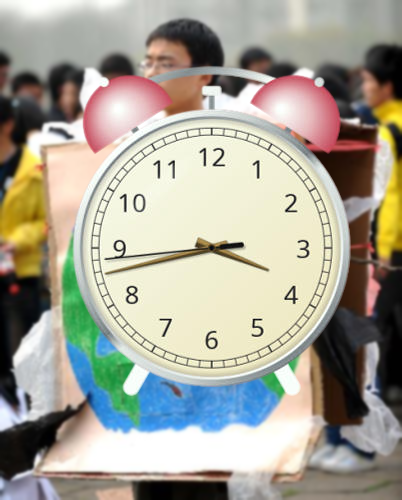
3,42,44
